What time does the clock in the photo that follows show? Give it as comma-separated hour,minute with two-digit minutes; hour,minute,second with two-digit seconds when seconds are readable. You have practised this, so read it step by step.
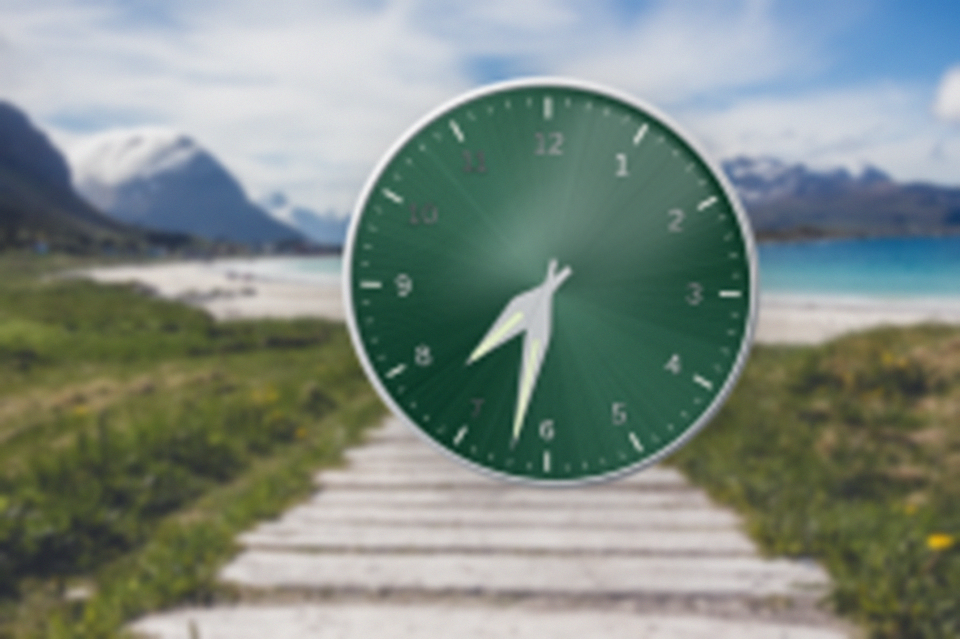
7,32
